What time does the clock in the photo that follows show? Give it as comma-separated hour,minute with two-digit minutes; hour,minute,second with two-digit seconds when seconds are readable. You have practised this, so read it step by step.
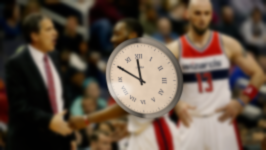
11,50
